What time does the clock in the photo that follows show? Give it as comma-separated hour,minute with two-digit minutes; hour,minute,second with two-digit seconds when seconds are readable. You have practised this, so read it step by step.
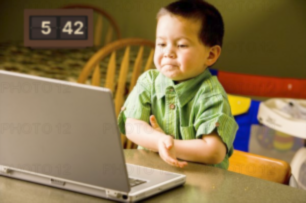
5,42
